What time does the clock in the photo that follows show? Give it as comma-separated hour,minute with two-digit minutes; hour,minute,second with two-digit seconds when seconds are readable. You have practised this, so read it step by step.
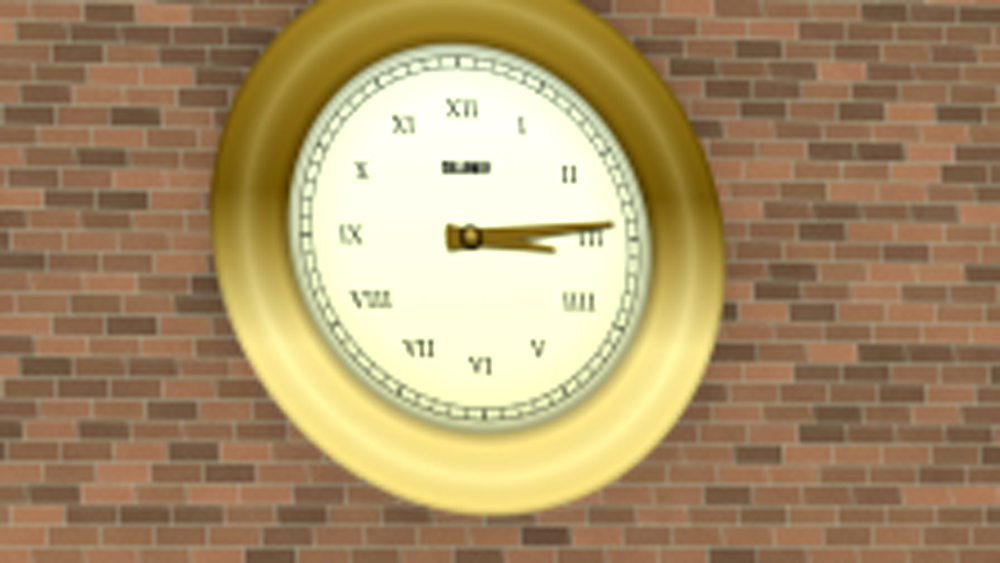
3,14
